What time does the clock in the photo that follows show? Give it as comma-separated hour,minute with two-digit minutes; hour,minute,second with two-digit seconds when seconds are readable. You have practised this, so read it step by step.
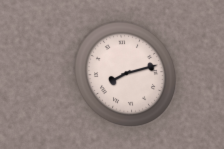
8,13
